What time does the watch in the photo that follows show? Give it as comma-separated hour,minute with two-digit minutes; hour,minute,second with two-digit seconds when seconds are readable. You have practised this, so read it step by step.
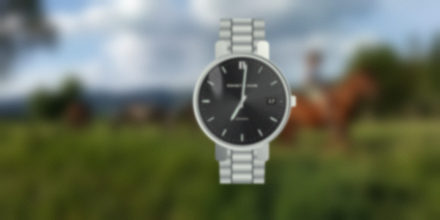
7,01
